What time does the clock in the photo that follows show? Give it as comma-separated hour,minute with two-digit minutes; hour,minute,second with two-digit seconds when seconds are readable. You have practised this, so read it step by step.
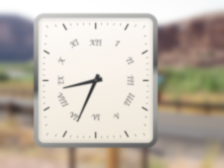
8,34
